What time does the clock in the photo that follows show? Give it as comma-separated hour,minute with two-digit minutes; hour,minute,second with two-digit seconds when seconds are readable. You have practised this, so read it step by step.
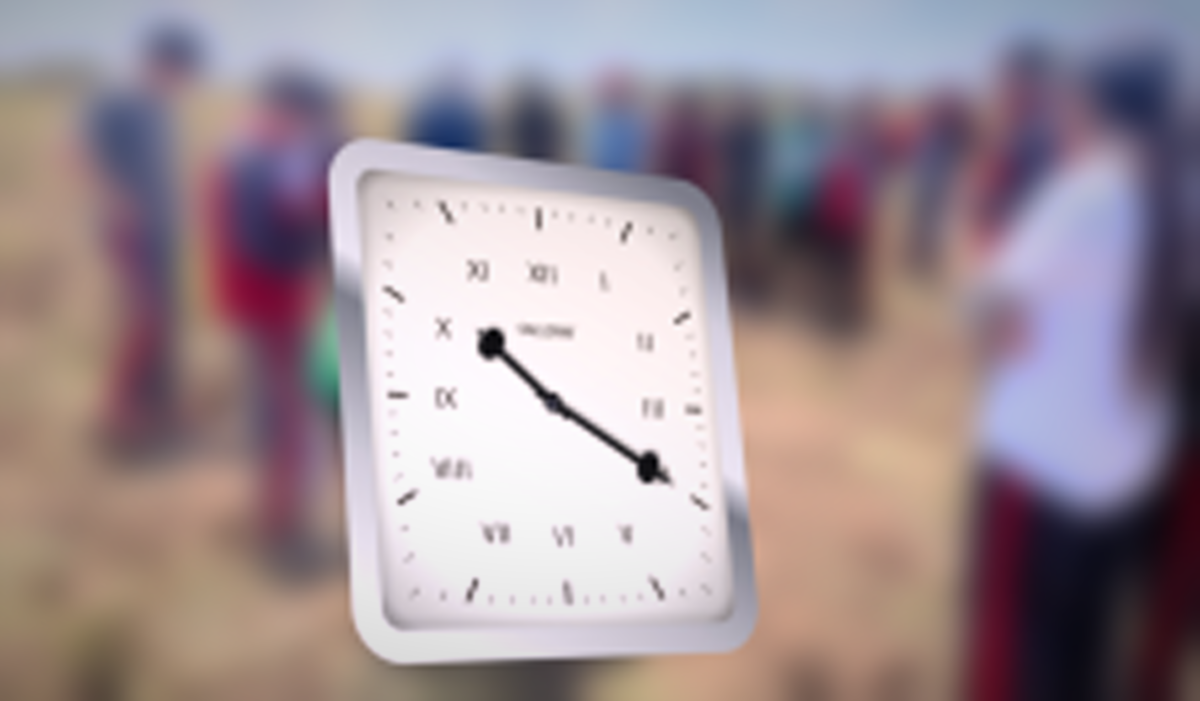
10,20
